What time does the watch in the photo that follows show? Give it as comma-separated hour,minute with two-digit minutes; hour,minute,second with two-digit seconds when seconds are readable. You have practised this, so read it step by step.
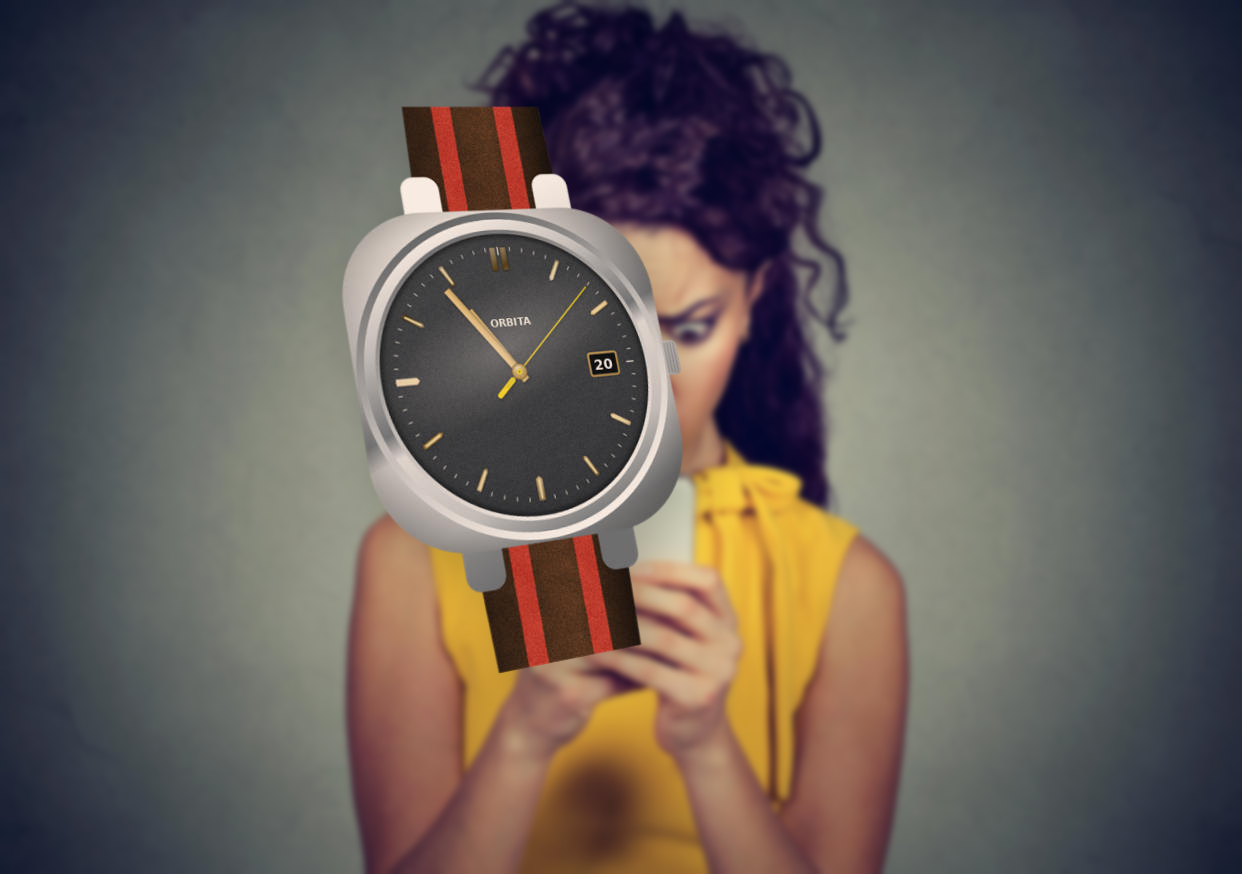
10,54,08
